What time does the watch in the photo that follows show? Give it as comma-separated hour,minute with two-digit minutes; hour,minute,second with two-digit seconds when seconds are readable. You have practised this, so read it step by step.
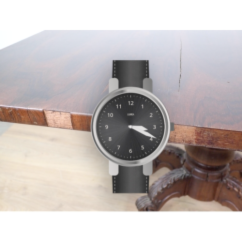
3,19
